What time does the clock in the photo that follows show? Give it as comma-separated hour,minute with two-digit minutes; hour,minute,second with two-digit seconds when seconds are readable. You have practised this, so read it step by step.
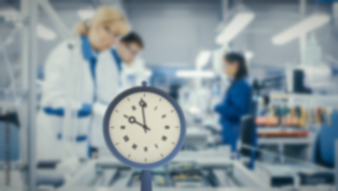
9,59
